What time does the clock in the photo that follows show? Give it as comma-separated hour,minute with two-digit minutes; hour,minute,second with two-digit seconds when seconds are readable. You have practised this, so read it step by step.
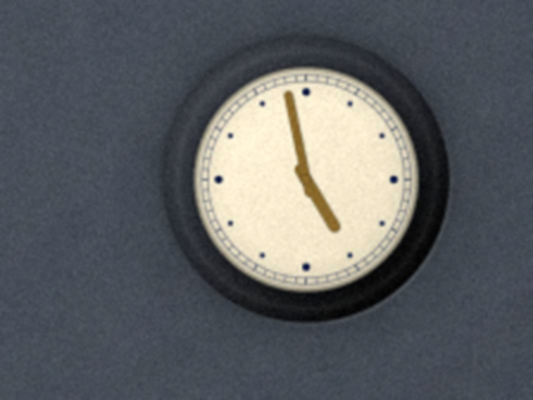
4,58
